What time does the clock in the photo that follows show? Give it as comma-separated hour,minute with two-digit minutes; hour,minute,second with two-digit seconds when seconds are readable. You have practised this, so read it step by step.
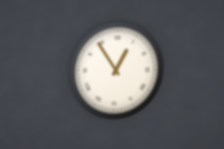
12,54
